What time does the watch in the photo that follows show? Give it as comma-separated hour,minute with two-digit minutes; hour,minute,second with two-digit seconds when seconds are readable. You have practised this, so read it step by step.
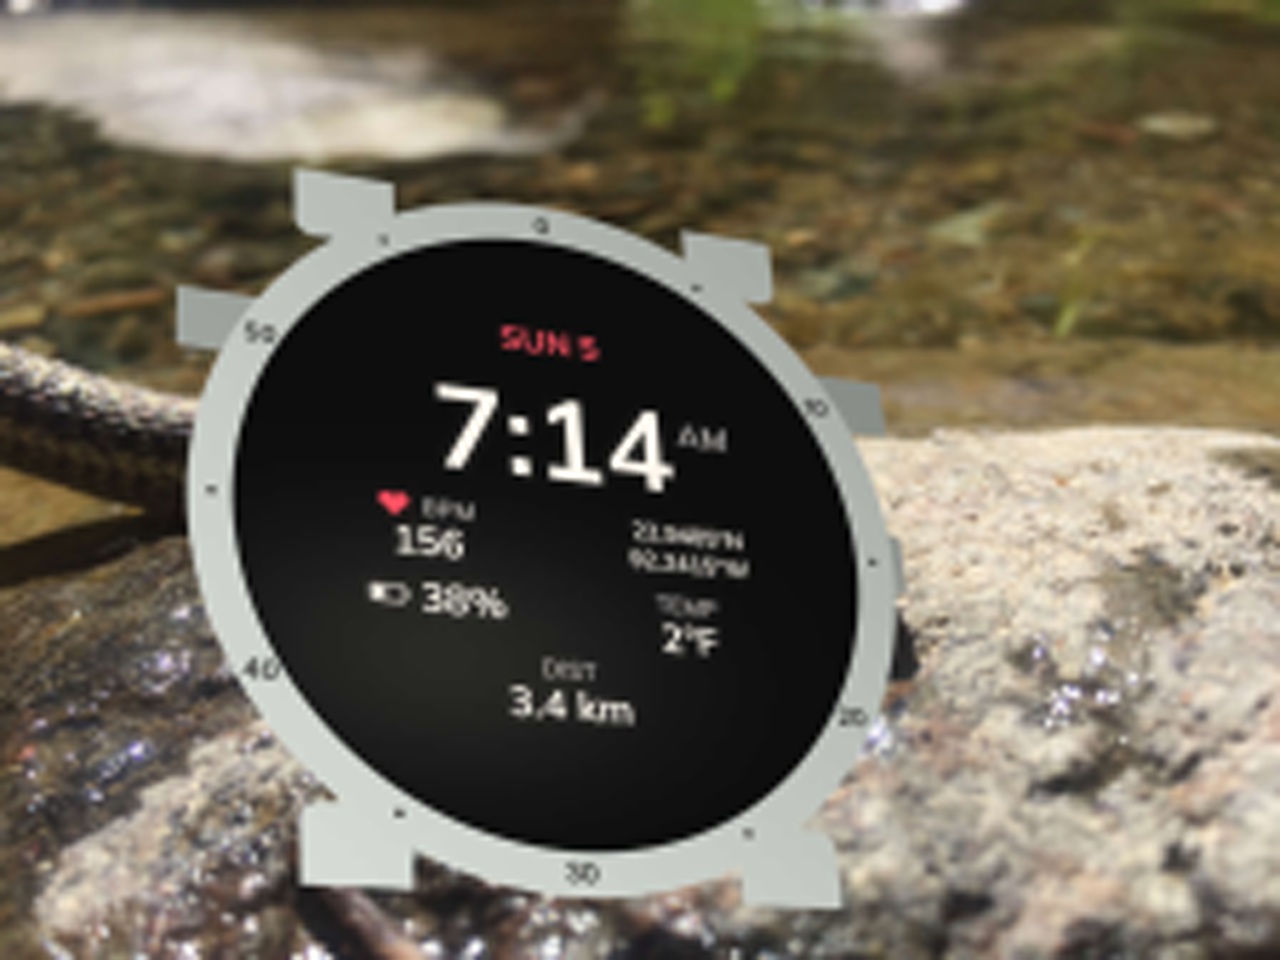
7,14
